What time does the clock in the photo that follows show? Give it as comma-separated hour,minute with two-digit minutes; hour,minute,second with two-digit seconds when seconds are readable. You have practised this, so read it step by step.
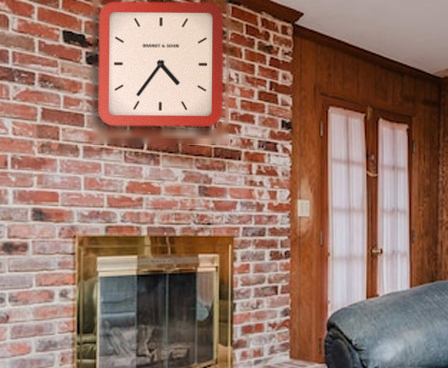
4,36
